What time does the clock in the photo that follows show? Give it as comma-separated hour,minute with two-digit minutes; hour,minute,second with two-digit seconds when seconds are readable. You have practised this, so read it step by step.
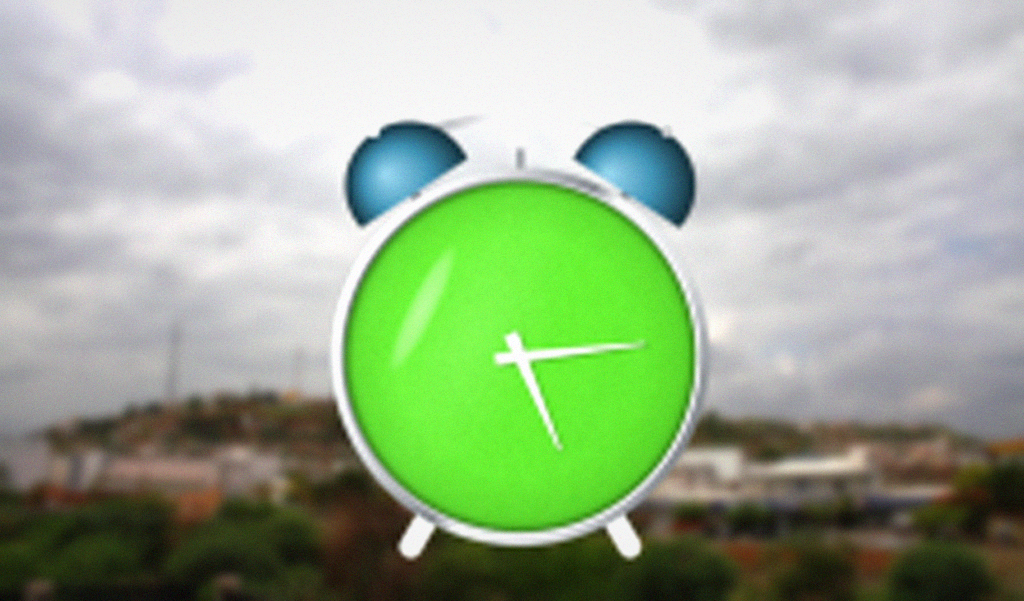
5,14
